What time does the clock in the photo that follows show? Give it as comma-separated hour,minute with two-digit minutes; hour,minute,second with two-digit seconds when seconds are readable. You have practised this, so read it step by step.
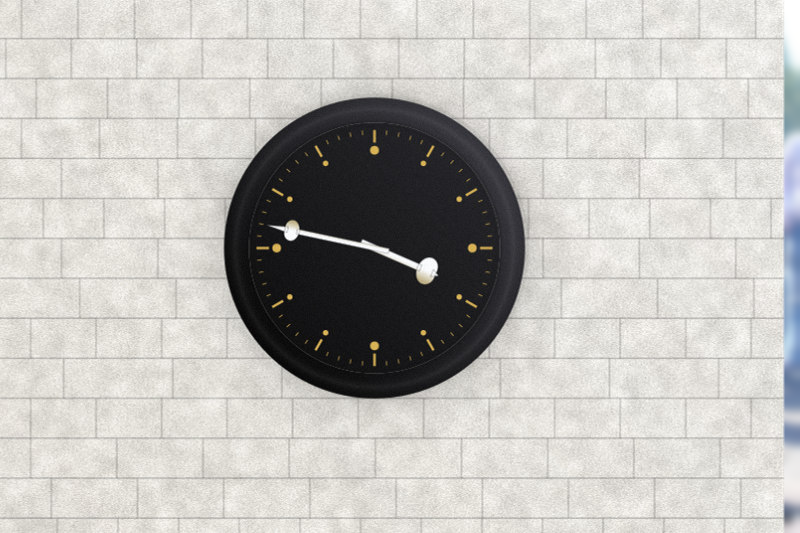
3,47
